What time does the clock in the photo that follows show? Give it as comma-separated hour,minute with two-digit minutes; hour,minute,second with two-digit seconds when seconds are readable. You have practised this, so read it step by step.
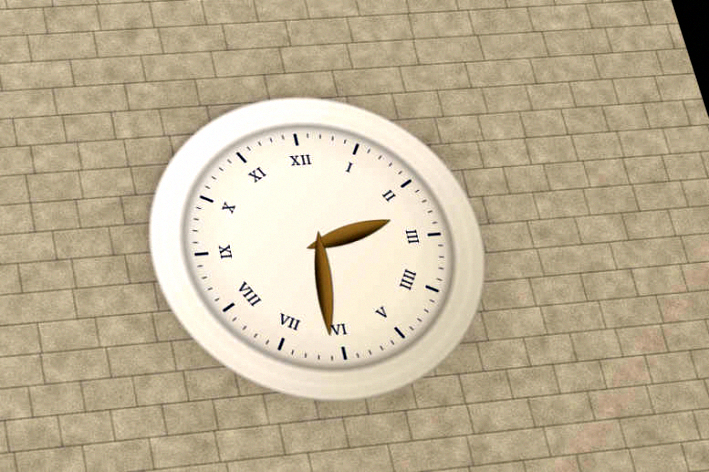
2,31
